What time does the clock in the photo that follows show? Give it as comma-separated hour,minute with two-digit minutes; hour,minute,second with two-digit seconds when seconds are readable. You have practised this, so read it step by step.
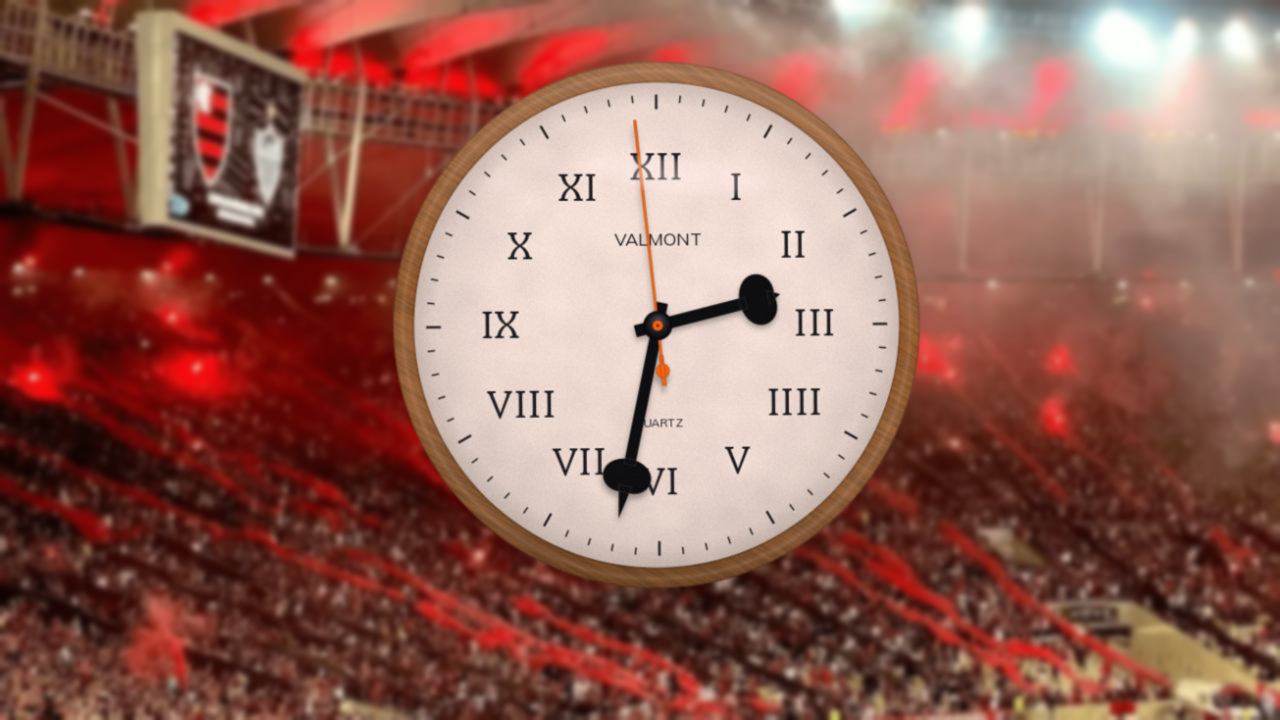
2,31,59
